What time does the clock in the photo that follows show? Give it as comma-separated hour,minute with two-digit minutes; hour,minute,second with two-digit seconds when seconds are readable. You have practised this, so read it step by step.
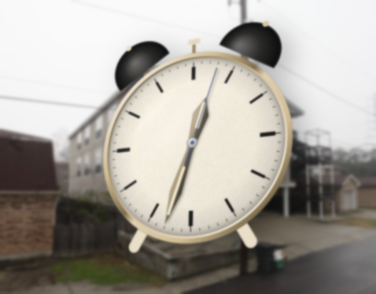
12,33,03
